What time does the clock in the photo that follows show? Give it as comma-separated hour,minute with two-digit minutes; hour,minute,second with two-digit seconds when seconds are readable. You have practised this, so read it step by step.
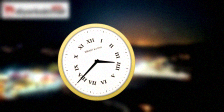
3,40
